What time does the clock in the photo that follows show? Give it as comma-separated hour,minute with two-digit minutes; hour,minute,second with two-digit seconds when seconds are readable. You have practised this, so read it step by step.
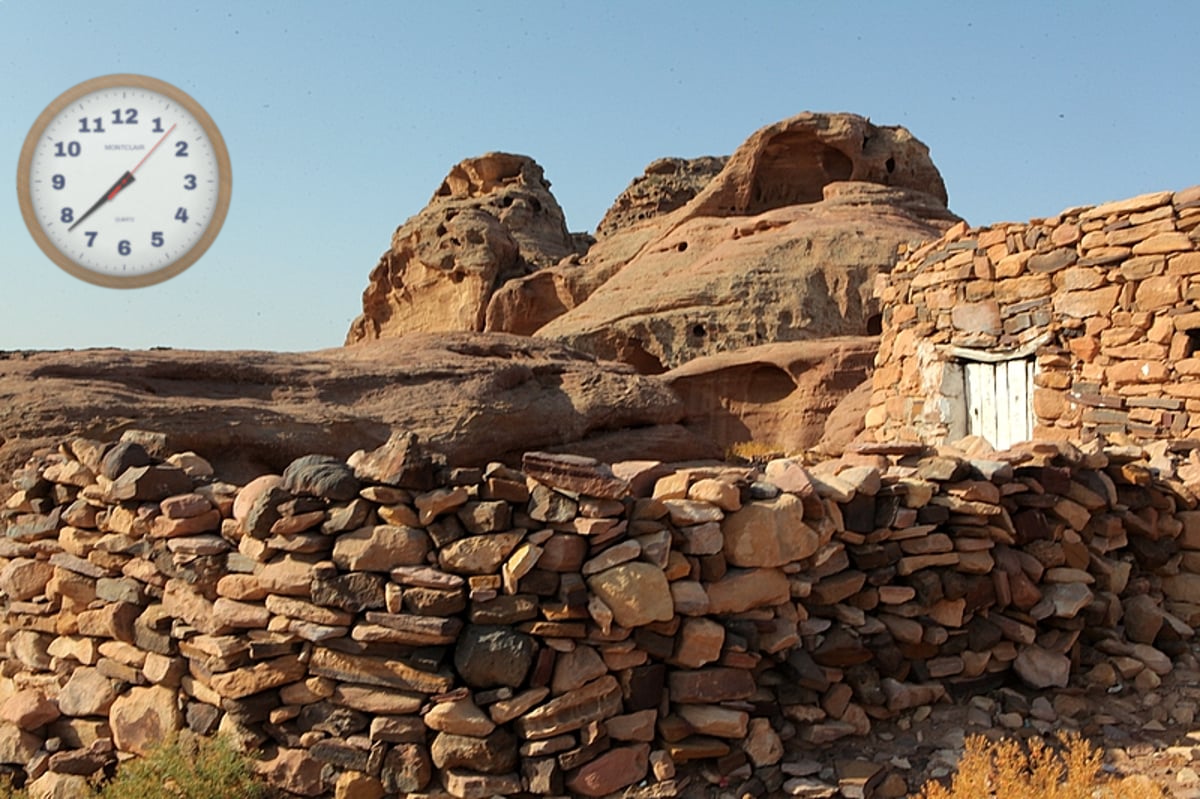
7,38,07
